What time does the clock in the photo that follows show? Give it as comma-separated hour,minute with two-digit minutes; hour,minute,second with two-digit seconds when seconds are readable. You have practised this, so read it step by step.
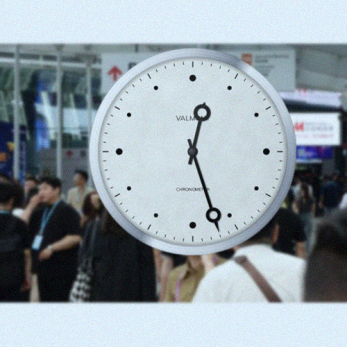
12,27
